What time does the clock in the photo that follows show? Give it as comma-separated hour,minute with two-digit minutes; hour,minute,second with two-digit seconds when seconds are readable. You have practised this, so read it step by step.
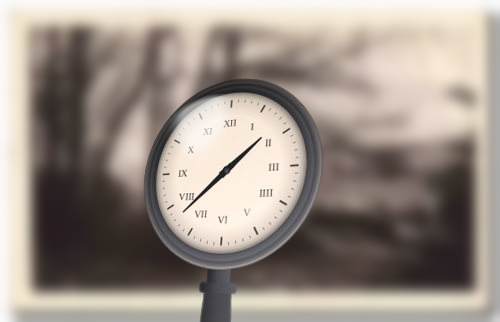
1,38
